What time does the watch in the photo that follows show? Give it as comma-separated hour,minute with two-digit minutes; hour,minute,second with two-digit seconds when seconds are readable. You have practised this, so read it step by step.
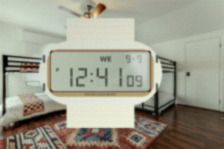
12,41,09
